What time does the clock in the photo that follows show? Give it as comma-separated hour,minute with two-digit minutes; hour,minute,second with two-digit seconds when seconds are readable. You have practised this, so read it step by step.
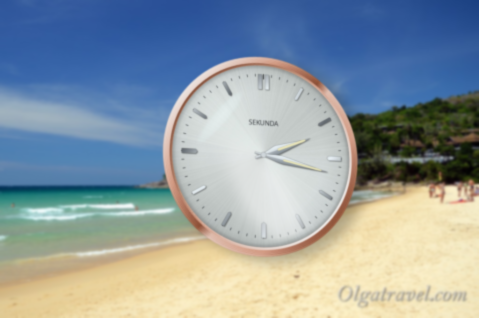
2,17
